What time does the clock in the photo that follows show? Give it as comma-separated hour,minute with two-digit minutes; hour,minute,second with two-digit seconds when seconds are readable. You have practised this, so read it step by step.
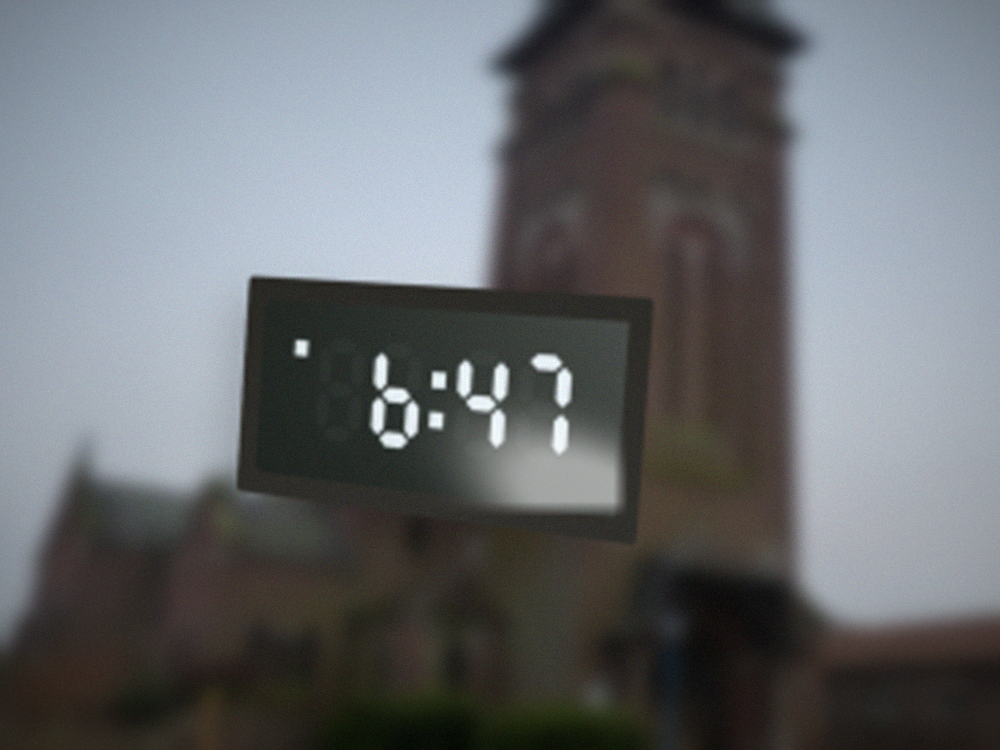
6,47
